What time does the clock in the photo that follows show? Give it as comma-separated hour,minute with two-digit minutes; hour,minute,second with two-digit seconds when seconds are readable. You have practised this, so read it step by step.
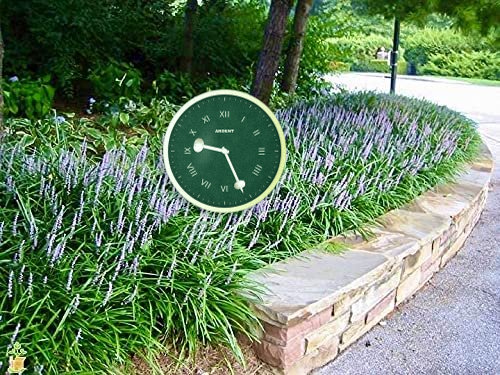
9,26
